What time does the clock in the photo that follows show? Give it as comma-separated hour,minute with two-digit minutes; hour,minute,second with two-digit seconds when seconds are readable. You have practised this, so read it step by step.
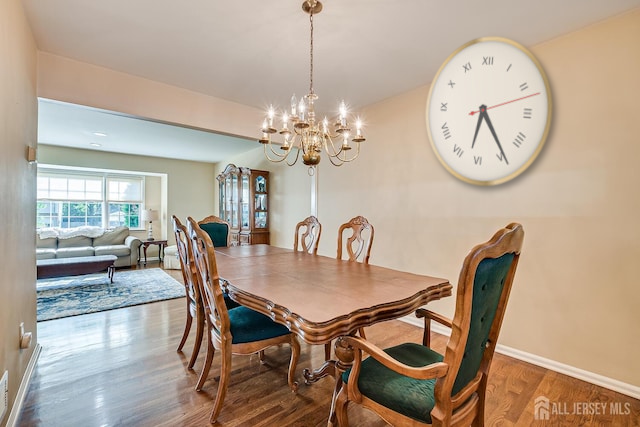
6,24,12
